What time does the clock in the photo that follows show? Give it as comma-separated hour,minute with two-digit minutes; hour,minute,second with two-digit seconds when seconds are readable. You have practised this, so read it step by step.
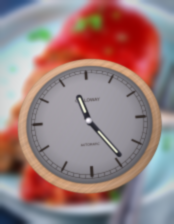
11,24
